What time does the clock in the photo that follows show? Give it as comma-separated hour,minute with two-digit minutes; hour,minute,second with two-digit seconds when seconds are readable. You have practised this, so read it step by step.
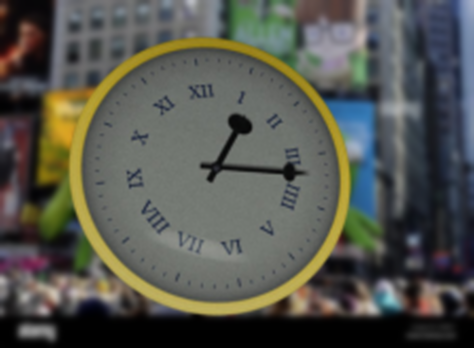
1,17
